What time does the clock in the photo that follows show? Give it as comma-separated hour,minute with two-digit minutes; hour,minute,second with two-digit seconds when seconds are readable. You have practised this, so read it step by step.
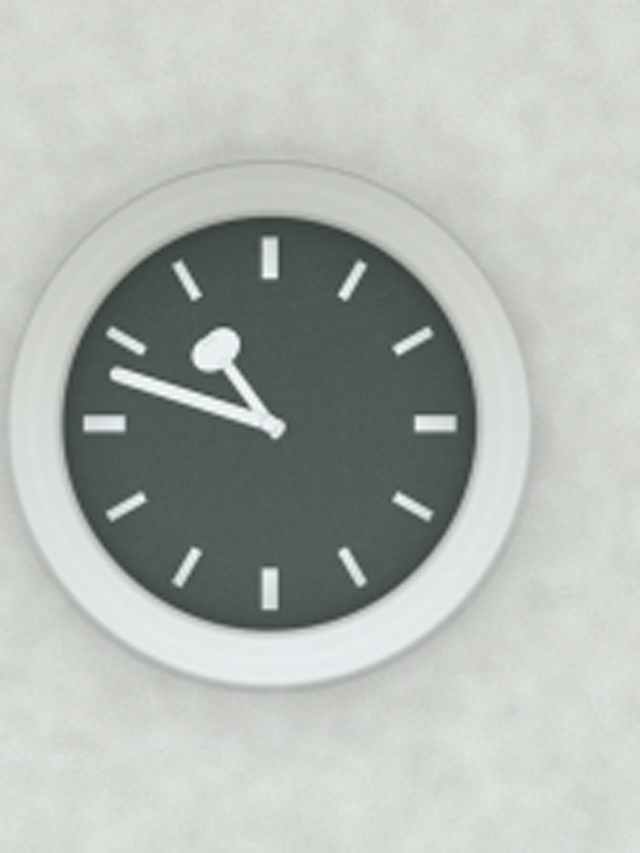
10,48
